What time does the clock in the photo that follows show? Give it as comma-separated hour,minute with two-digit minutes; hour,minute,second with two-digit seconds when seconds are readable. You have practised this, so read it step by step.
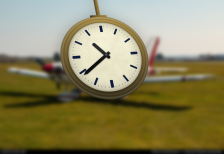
10,39
